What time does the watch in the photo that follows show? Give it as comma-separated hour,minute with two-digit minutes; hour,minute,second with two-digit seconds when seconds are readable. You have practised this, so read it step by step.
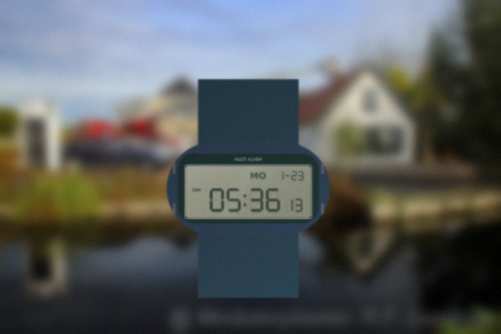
5,36,13
